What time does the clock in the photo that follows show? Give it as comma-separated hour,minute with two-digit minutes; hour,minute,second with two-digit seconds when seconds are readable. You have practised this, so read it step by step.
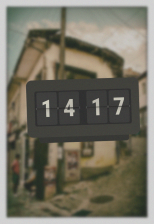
14,17
